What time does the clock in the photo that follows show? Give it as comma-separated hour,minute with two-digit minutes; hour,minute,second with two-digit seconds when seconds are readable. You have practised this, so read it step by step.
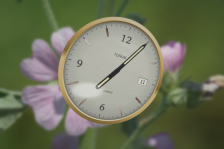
7,05
